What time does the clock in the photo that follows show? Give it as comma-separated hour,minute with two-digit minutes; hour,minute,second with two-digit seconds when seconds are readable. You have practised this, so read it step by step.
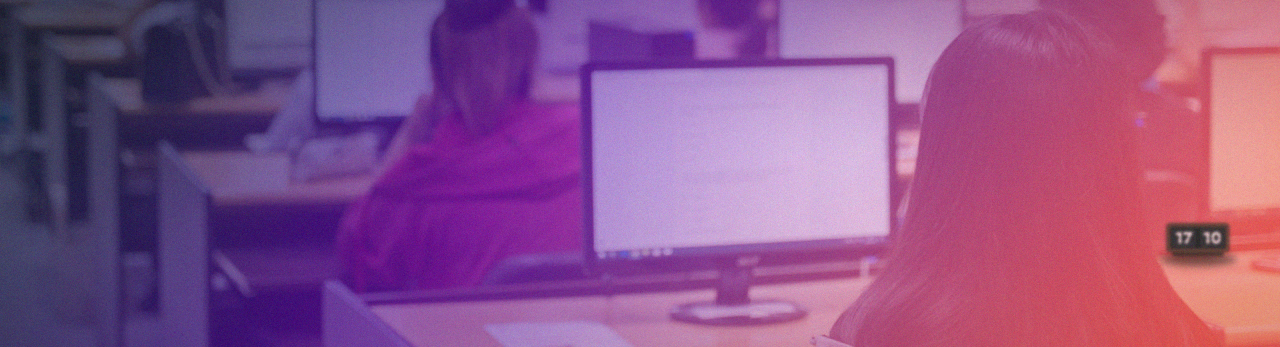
17,10
